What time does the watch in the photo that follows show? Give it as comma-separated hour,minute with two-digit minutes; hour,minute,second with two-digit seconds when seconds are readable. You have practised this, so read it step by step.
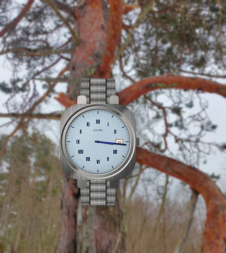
3,16
